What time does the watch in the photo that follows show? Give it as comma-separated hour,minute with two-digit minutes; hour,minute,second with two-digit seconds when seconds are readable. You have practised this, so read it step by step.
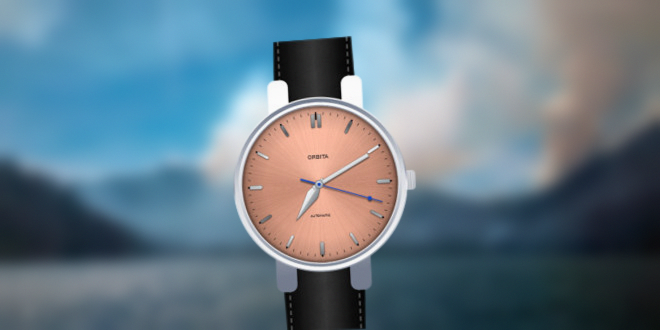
7,10,18
